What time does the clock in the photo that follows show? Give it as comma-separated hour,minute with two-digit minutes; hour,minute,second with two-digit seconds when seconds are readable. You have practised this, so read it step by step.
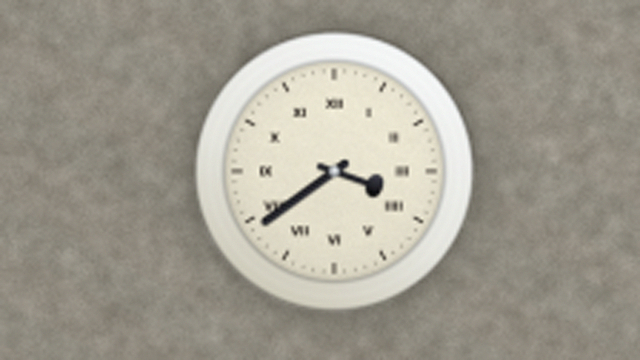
3,39
